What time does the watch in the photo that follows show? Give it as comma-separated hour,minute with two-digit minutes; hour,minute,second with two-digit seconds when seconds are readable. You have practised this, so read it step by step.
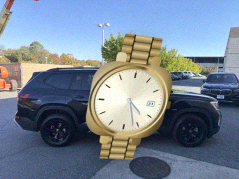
4,27
